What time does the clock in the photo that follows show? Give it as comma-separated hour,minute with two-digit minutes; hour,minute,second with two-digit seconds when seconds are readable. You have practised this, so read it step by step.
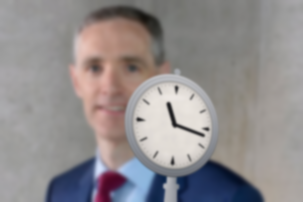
11,17
